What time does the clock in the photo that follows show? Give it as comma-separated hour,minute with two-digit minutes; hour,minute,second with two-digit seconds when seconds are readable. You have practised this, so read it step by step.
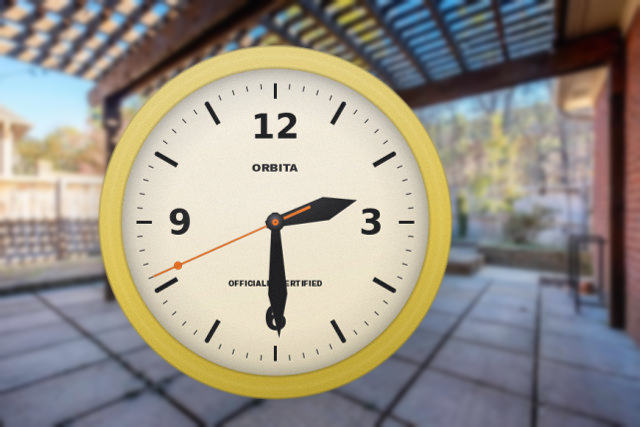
2,29,41
